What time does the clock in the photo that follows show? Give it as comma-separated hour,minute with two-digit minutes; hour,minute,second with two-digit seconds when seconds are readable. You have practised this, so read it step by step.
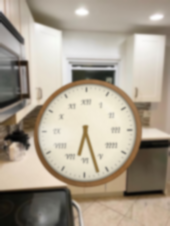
6,27
